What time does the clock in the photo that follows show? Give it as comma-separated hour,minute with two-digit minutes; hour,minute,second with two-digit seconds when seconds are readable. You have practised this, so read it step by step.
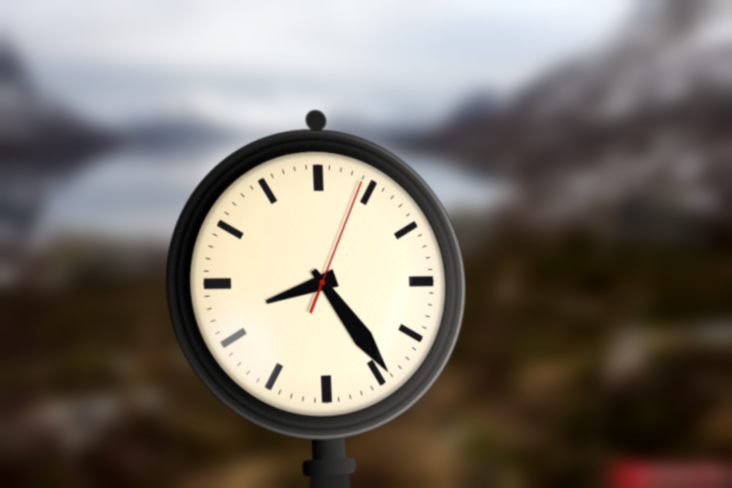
8,24,04
